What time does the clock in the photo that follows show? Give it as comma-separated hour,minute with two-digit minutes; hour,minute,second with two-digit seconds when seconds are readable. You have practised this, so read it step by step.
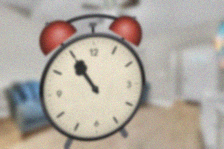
10,55
